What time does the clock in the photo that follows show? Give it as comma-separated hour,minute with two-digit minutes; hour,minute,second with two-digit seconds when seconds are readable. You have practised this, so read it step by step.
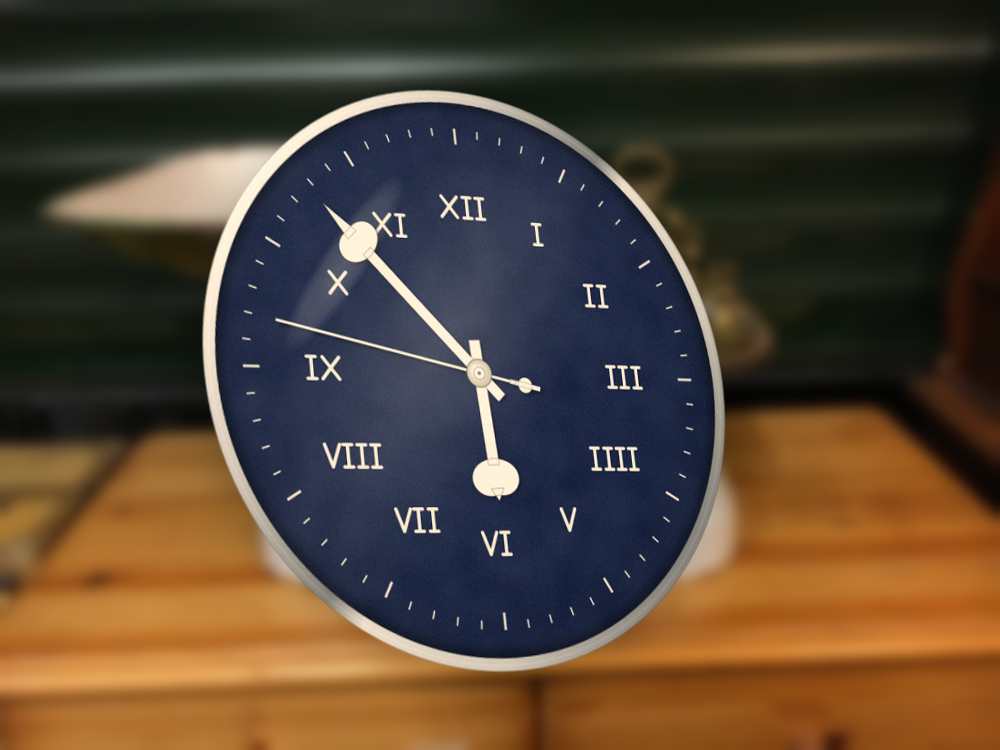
5,52,47
